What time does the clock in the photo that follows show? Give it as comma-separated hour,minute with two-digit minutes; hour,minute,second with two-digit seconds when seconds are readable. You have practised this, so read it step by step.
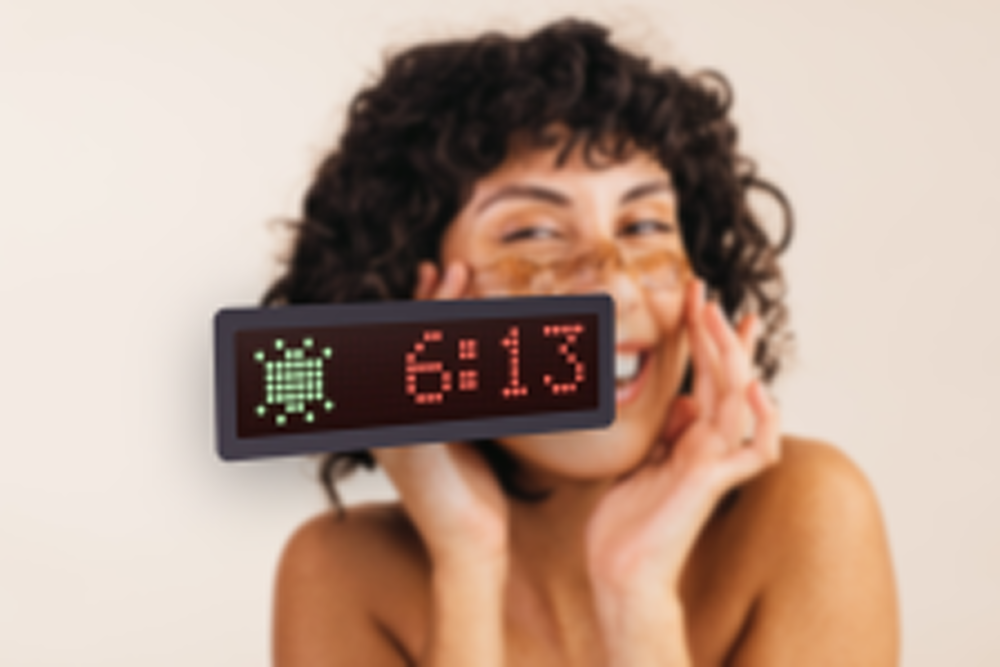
6,13
